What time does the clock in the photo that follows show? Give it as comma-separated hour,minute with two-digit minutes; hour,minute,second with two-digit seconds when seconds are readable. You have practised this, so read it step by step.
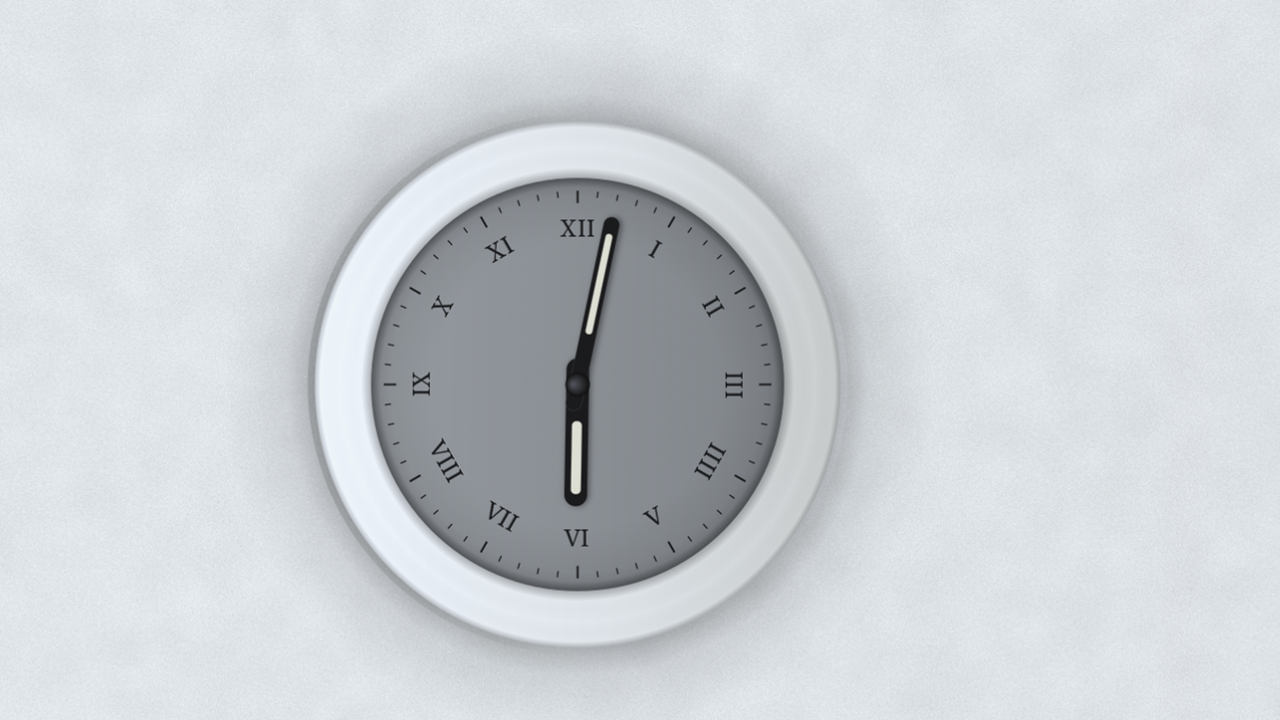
6,02
